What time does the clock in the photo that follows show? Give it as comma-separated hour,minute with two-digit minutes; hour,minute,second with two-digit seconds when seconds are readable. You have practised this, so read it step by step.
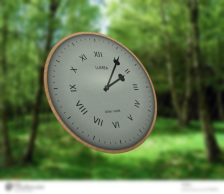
2,06
